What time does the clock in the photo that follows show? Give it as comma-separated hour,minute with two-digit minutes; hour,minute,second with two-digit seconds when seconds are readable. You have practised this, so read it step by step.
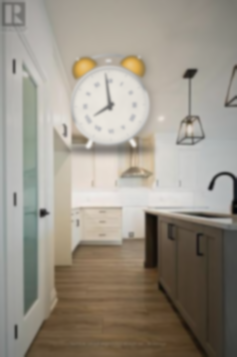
7,59
